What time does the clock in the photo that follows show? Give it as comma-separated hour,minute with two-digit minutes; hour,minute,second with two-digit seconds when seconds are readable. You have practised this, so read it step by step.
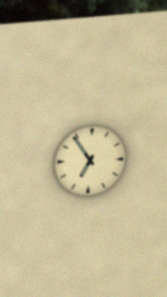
6,54
